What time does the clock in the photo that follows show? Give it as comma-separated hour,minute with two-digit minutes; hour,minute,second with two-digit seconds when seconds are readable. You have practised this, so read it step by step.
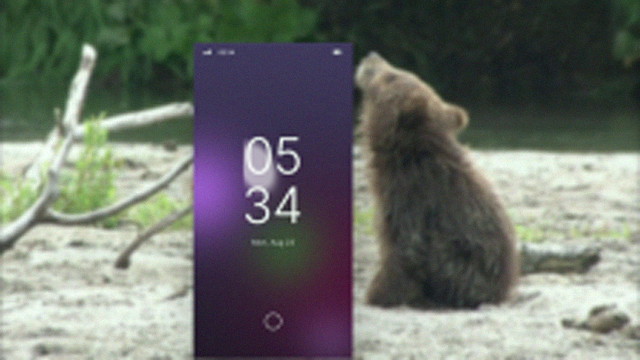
5,34
